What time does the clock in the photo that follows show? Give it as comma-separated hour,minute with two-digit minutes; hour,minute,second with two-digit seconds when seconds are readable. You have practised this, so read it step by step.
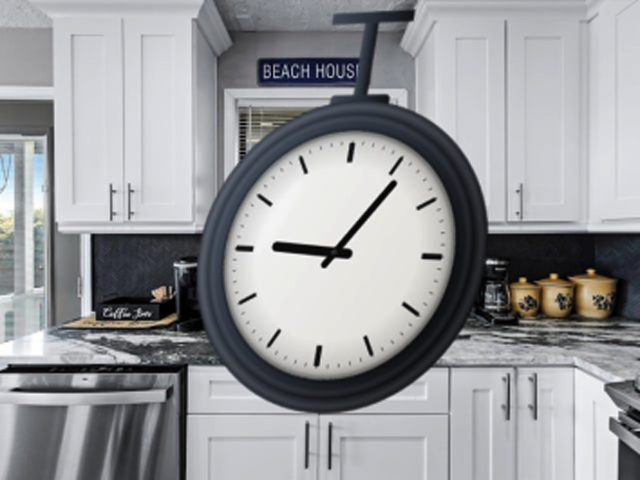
9,06
